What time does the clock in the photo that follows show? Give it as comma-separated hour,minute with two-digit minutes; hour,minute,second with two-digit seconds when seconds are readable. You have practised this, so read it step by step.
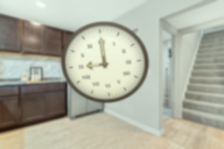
9,00
